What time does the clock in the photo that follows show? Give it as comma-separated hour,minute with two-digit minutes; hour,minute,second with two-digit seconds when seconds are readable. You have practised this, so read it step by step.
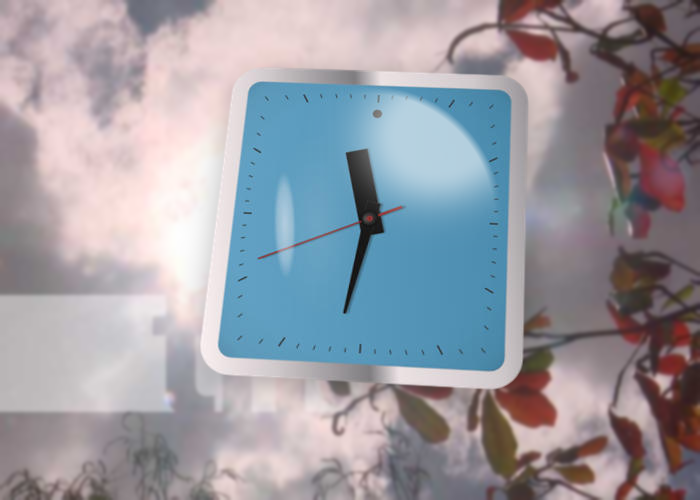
11,31,41
